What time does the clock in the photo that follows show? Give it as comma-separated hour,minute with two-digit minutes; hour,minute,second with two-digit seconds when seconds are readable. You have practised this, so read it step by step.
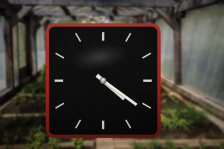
4,21
